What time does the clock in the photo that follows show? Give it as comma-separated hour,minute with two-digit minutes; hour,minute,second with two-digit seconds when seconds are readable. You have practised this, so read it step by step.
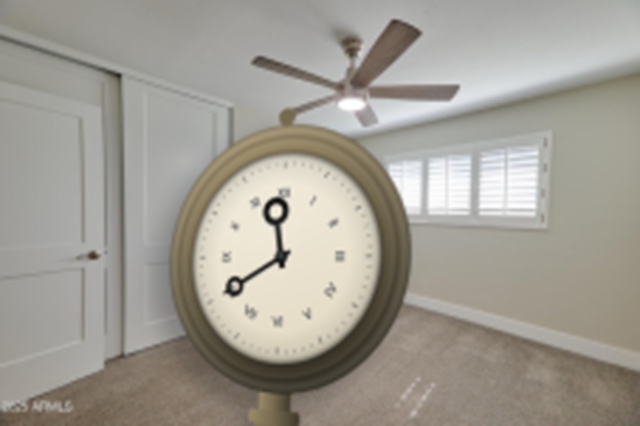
11,40
